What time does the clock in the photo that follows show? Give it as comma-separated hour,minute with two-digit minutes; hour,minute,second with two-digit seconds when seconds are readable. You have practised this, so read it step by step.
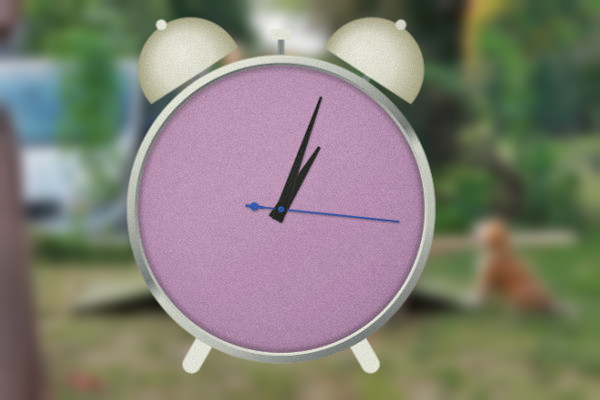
1,03,16
